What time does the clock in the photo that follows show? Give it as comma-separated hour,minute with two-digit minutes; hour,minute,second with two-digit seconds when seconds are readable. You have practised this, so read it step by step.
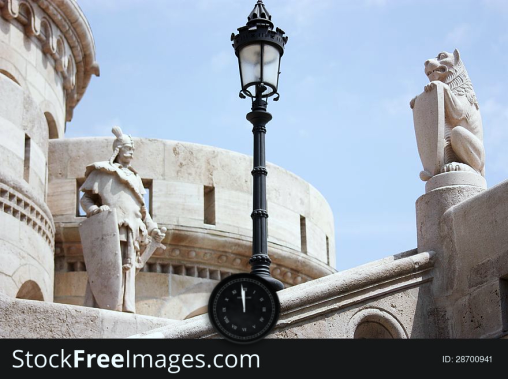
11,59
